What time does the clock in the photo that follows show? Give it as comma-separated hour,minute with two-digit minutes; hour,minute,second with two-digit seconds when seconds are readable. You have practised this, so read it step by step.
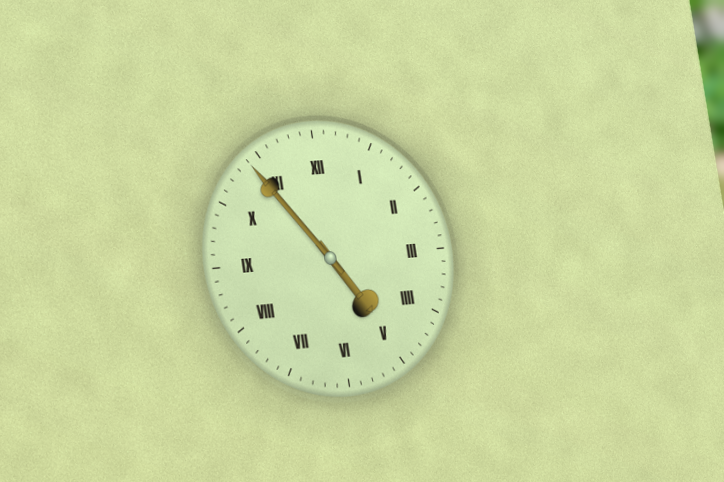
4,54
